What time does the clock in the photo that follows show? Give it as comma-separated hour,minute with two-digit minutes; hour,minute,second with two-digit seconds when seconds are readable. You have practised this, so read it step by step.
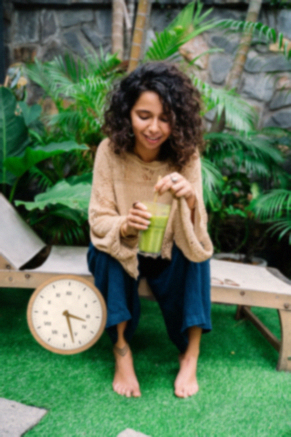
3,27
